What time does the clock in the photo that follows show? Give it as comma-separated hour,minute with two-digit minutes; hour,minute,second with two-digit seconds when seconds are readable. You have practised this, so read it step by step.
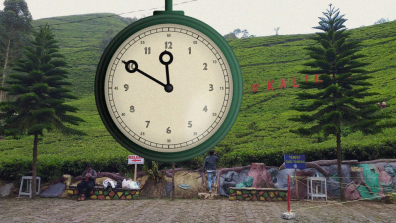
11,50
